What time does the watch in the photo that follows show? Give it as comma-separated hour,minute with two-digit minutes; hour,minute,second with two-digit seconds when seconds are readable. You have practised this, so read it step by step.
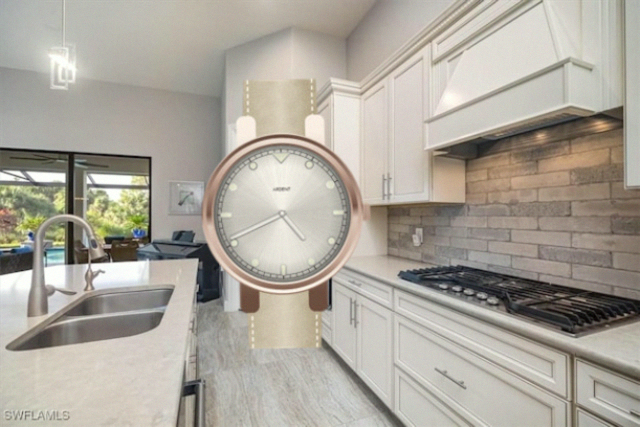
4,41
